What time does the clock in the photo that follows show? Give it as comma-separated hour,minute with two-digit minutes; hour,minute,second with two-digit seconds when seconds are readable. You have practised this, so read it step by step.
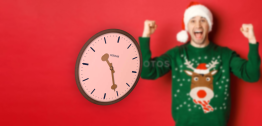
10,26
